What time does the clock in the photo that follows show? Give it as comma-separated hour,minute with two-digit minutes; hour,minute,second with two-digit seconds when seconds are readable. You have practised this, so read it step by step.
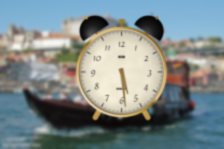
5,29
